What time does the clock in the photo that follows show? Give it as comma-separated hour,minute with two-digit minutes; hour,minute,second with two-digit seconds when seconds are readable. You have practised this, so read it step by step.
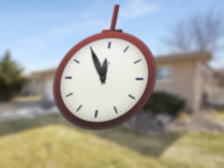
11,55
